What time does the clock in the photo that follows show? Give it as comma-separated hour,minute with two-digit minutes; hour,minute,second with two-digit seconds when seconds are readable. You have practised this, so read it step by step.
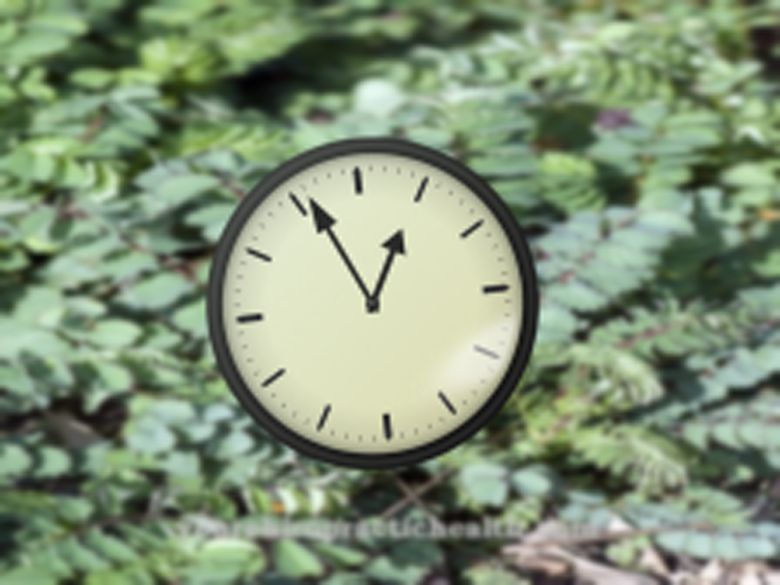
12,56
